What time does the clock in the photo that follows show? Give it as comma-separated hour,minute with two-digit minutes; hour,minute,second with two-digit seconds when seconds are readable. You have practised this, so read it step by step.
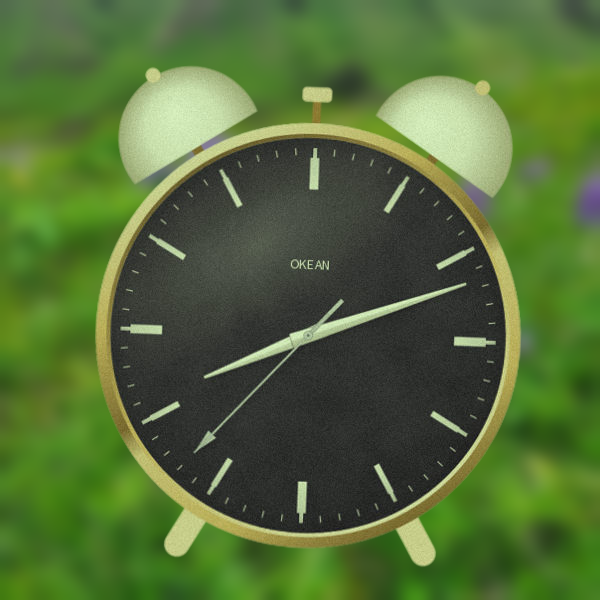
8,11,37
